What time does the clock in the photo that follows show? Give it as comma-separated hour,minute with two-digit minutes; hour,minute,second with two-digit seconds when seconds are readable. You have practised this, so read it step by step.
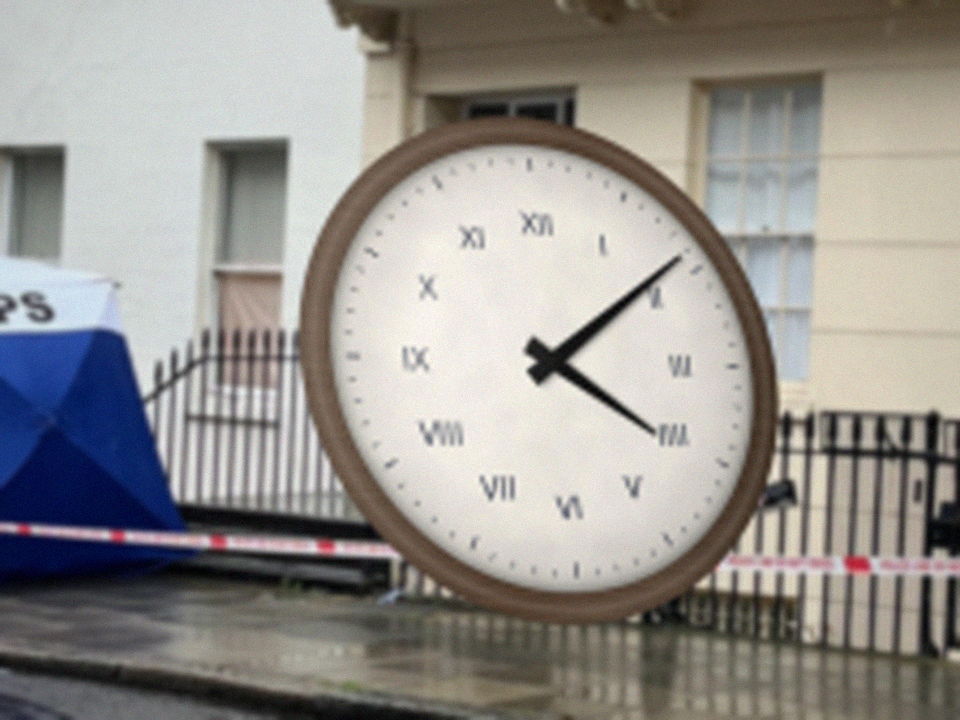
4,09
